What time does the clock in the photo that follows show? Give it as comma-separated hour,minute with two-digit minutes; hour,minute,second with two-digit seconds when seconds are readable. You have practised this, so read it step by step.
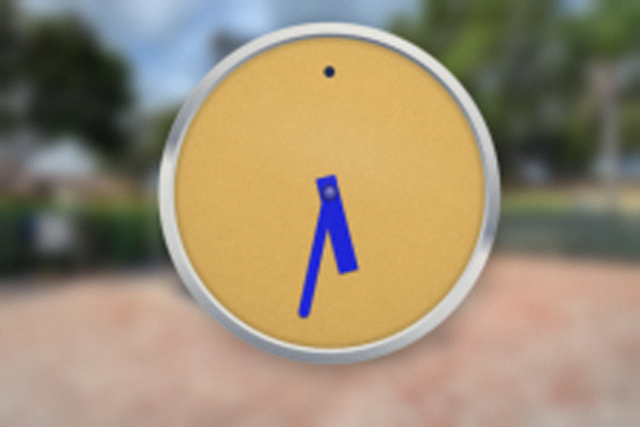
5,32
